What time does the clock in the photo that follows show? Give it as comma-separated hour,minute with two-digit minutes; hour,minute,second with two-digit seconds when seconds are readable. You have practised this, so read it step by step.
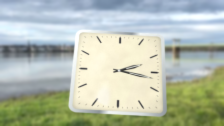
2,17
